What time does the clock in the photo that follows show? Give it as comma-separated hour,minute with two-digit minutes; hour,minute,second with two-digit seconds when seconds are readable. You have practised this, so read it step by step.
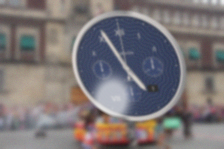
4,56
